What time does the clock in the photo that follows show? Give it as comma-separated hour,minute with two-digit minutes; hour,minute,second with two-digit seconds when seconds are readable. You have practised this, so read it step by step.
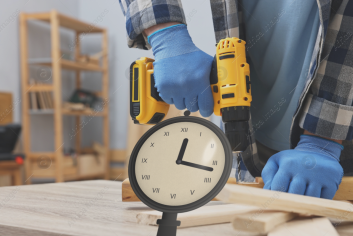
12,17
